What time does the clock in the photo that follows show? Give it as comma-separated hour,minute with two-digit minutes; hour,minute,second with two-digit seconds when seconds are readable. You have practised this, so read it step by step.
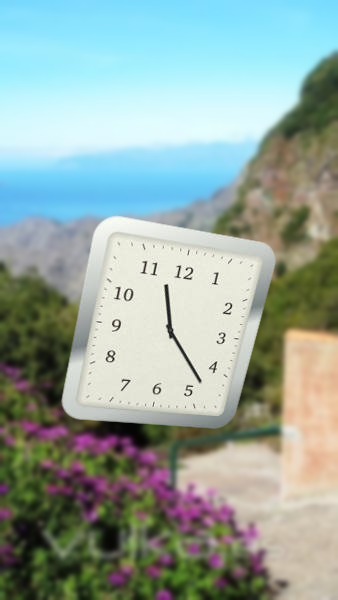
11,23
